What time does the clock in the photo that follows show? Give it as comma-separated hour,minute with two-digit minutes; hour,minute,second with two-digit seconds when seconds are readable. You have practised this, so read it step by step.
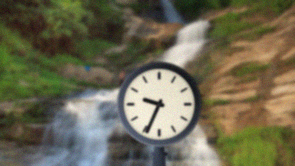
9,34
